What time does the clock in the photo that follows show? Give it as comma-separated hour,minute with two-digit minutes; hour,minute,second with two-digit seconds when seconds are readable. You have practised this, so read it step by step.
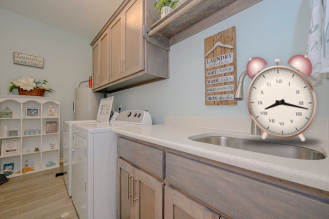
8,17
